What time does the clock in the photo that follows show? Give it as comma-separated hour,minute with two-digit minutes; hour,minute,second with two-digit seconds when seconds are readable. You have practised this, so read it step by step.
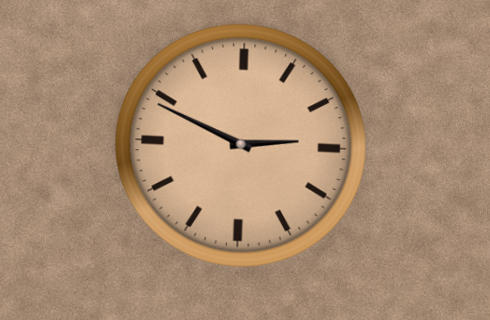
2,49
